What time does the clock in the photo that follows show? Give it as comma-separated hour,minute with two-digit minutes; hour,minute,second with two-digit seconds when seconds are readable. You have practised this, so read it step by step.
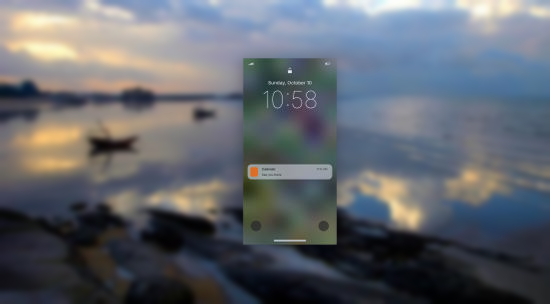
10,58
